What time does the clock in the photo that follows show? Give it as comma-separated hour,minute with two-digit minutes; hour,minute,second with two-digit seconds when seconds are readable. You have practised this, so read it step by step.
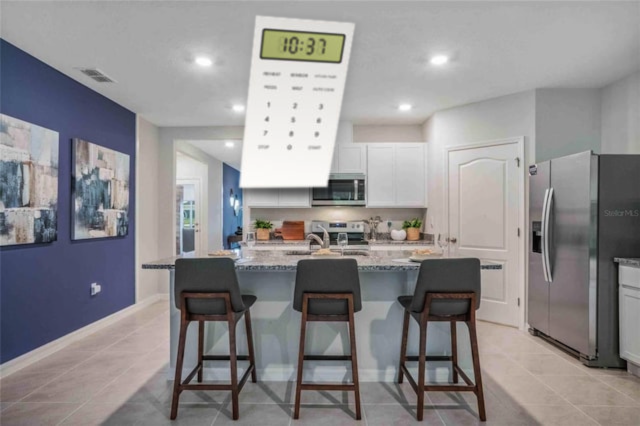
10,37
